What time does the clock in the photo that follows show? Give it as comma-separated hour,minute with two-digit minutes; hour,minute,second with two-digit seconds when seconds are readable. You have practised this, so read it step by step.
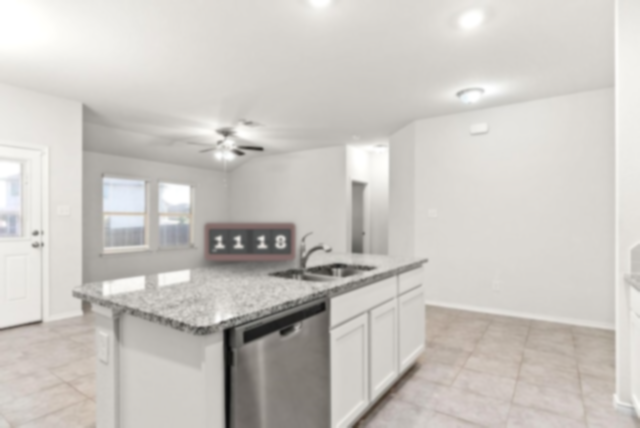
11,18
